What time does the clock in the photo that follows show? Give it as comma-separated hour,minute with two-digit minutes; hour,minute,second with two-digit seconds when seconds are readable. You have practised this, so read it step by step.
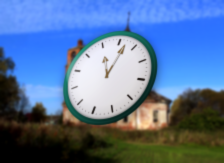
11,02
